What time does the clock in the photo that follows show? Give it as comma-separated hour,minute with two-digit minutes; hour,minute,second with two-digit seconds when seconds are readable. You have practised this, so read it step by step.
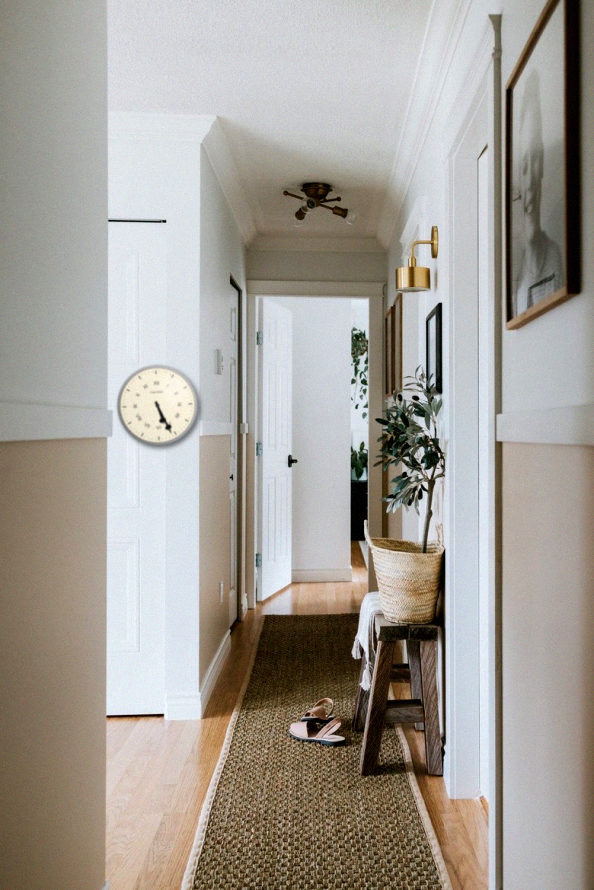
5,26
